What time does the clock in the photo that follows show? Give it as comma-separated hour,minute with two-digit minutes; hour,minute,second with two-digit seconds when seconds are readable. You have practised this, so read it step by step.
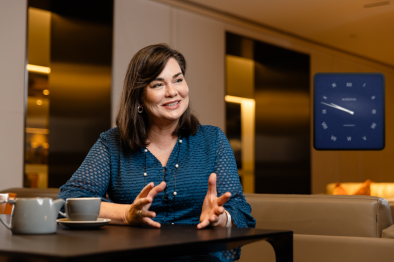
9,48
